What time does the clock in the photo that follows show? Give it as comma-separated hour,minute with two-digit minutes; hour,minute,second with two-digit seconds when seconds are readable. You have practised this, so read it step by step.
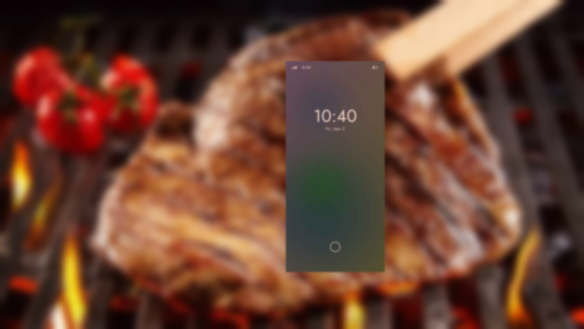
10,40
